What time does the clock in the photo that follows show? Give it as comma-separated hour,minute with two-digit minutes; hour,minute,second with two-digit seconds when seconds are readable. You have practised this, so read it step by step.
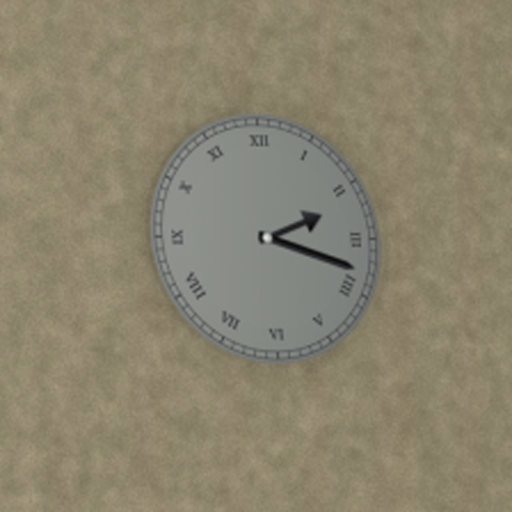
2,18
